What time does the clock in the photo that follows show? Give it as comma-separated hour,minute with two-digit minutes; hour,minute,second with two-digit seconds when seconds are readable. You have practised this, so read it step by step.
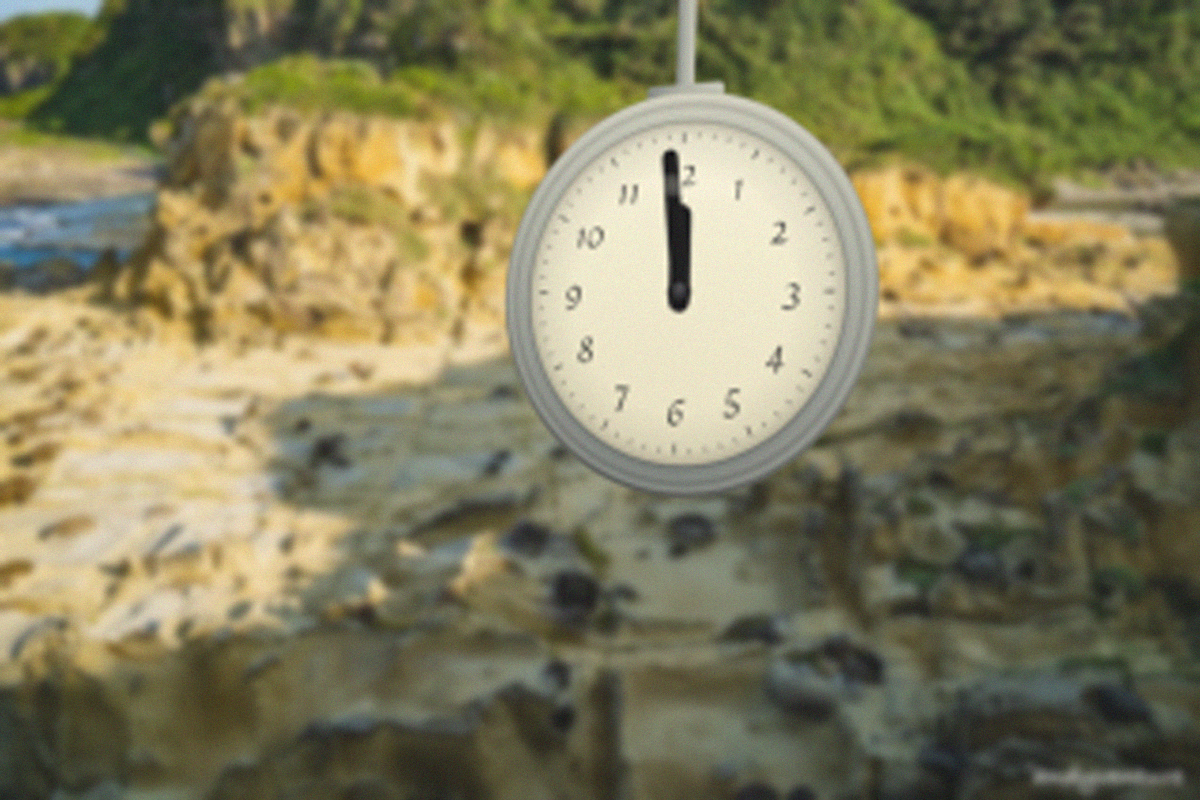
11,59
